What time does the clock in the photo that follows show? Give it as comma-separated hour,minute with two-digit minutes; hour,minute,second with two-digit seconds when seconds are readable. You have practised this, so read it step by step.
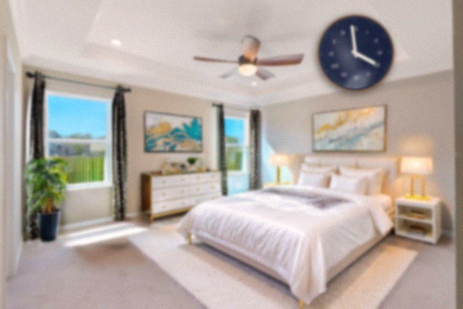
3,59
